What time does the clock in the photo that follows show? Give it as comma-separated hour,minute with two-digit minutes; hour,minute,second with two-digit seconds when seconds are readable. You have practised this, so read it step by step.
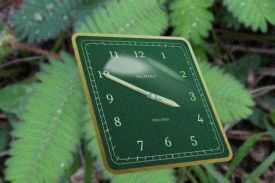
3,50
